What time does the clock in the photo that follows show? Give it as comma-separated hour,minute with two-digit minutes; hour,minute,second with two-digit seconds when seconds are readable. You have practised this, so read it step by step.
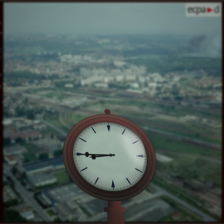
8,45
